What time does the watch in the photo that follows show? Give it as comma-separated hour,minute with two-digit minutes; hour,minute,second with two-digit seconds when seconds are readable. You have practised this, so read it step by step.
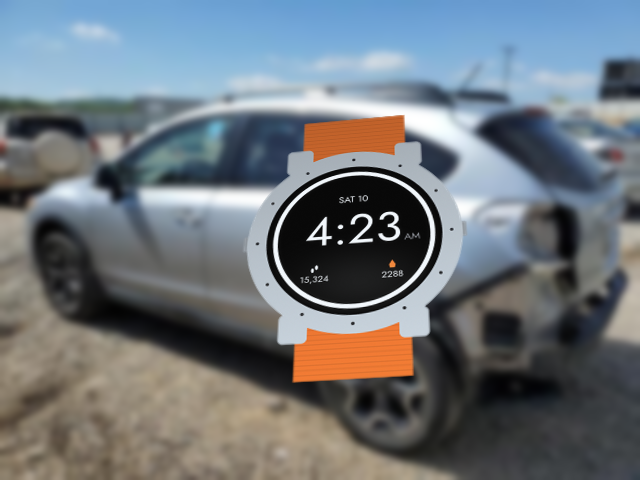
4,23
